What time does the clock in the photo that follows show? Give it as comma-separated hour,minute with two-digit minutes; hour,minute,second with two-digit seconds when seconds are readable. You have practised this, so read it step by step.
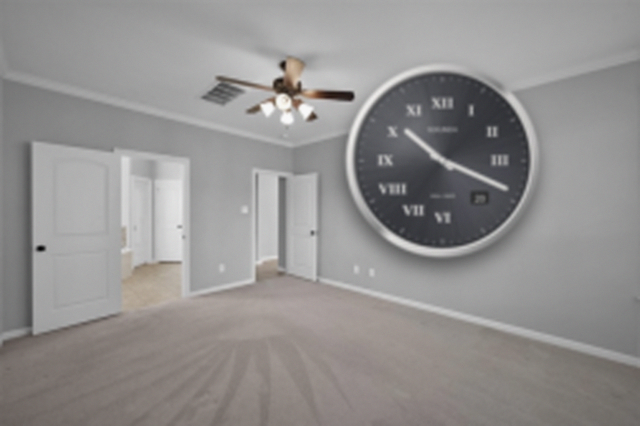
10,19
